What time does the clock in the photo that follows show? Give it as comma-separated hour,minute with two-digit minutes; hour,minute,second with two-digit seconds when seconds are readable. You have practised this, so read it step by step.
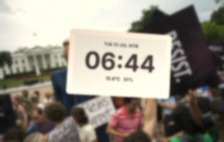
6,44
